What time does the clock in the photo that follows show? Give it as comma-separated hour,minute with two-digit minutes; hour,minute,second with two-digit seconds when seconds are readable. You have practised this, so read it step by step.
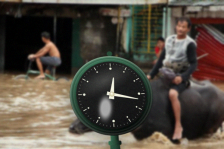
12,17
